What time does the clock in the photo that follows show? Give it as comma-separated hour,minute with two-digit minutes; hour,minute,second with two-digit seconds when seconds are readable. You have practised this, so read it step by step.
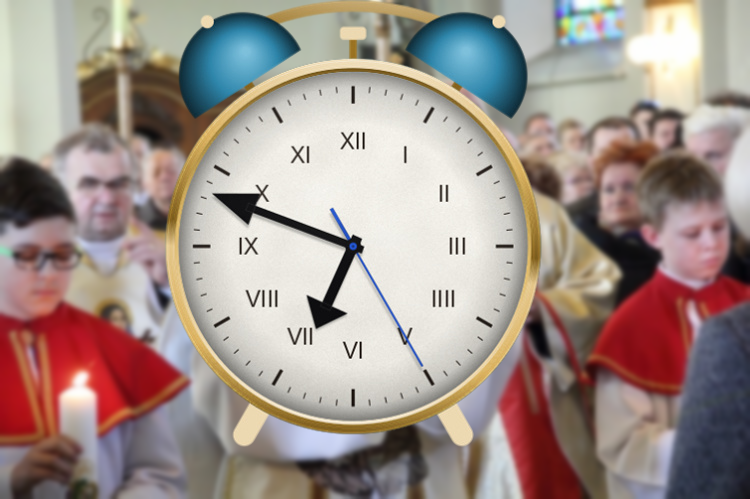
6,48,25
